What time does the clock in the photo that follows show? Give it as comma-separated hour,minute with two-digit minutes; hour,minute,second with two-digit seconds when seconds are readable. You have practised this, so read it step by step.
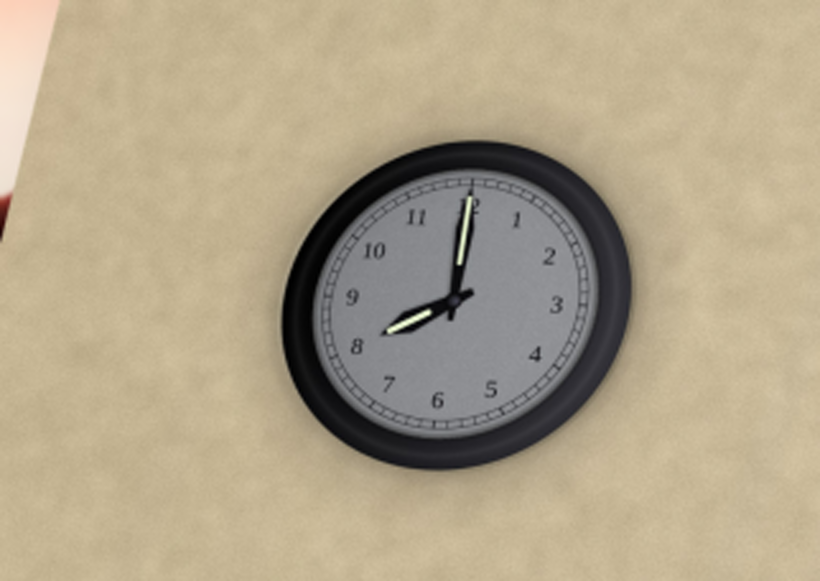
8,00
